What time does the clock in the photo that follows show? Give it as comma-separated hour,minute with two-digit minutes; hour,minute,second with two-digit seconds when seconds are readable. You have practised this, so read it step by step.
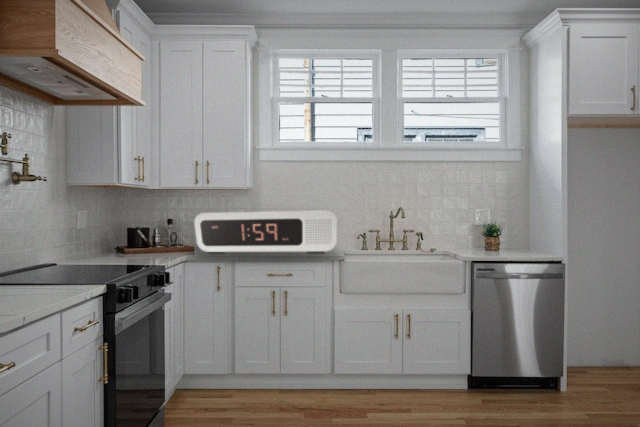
1,59
